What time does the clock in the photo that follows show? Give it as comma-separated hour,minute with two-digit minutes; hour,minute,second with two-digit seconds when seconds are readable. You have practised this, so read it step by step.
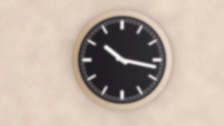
10,17
